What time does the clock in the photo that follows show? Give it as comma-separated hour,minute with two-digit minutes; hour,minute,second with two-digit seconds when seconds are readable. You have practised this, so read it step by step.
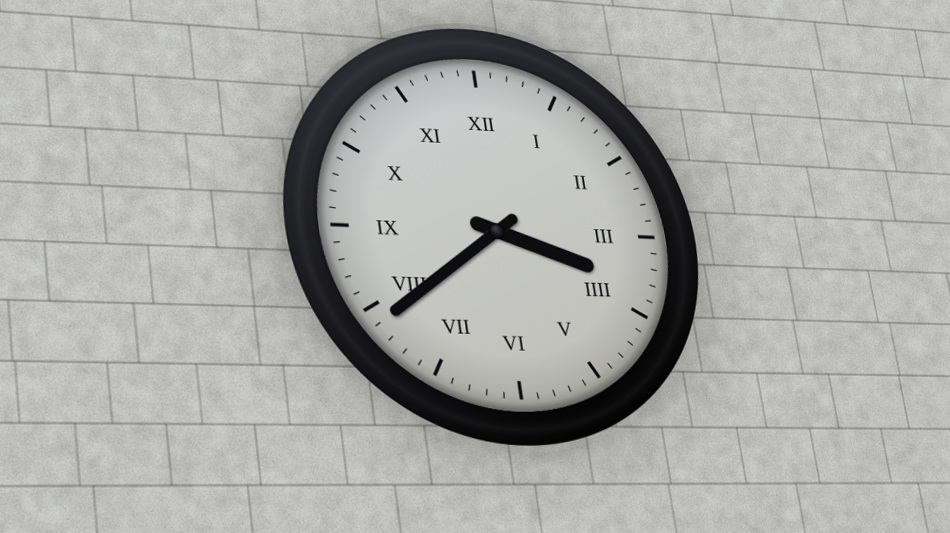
3,39
